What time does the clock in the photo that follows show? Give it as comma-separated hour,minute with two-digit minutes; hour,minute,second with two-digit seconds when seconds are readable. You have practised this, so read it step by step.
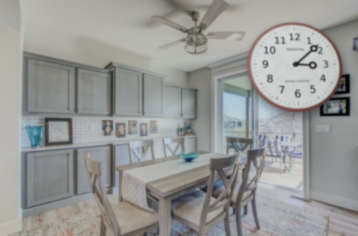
3,08
